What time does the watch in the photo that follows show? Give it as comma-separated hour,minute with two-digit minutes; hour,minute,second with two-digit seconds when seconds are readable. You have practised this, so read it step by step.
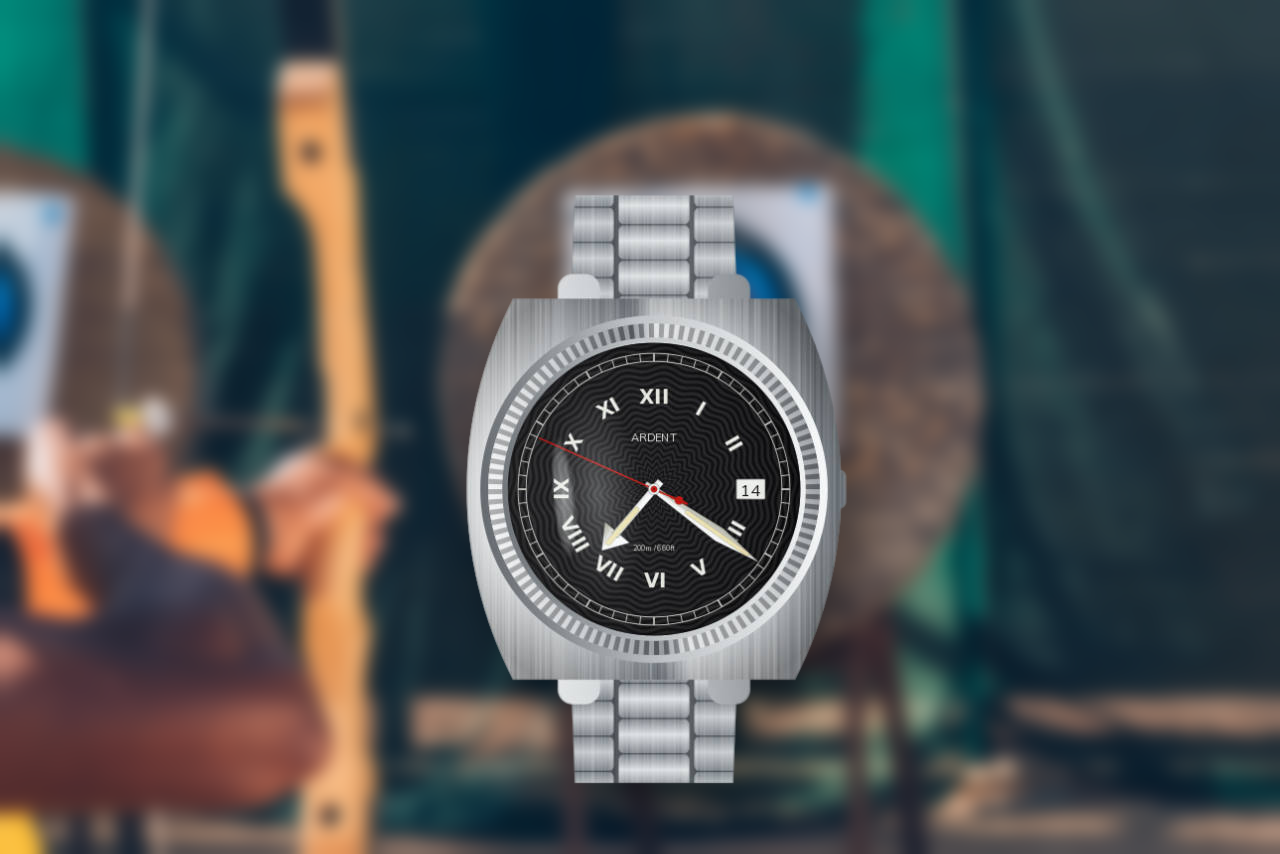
7,20,49
